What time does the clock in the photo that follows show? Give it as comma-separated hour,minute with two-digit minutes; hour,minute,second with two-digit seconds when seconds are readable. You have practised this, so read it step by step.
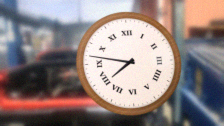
7,47
